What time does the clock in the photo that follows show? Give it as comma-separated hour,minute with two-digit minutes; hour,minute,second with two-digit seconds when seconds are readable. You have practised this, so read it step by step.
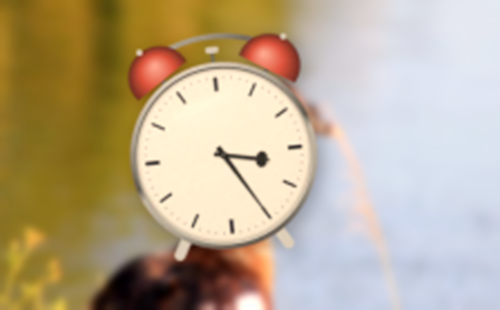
3,25
